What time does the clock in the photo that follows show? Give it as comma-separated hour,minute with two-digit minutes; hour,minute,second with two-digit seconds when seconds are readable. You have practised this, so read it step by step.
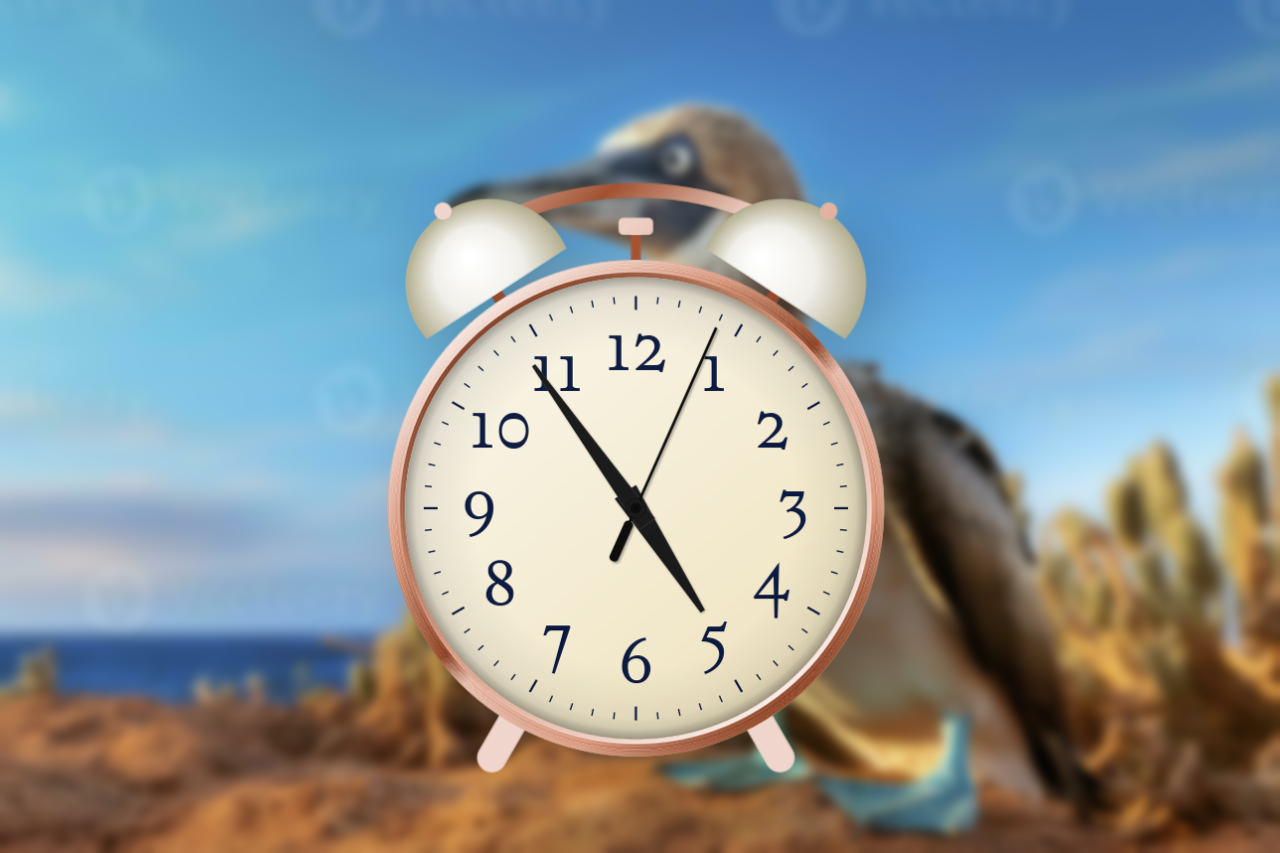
4,54,04
